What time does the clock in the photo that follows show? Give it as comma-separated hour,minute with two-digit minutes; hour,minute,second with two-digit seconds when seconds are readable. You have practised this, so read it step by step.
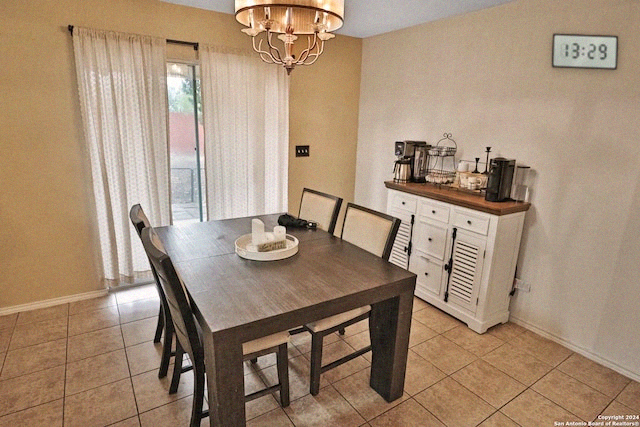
13,29
